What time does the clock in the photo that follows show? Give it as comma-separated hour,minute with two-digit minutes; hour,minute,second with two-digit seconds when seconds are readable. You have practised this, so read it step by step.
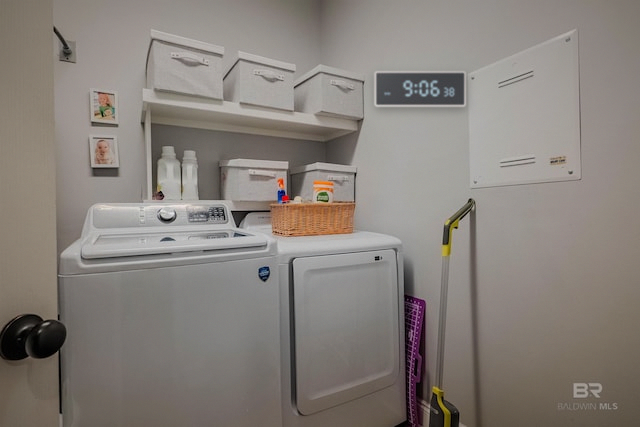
9,06
